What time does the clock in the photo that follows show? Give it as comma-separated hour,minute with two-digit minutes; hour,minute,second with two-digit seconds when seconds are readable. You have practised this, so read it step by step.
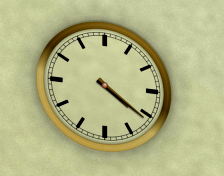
4,21
